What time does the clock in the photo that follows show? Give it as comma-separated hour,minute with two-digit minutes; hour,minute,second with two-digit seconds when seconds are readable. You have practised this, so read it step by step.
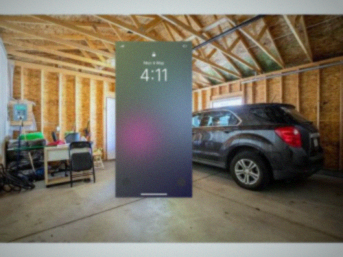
4,11
